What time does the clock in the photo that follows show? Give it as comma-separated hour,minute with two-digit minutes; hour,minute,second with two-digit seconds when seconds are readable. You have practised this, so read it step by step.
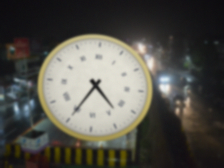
4,35
